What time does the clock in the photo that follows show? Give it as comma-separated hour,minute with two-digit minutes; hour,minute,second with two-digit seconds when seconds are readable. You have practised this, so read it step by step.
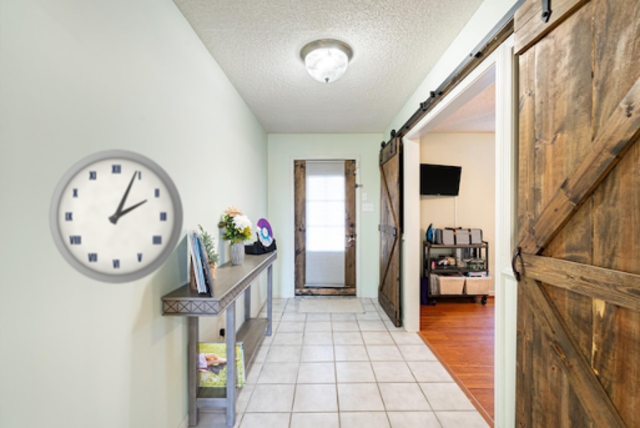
2,04
